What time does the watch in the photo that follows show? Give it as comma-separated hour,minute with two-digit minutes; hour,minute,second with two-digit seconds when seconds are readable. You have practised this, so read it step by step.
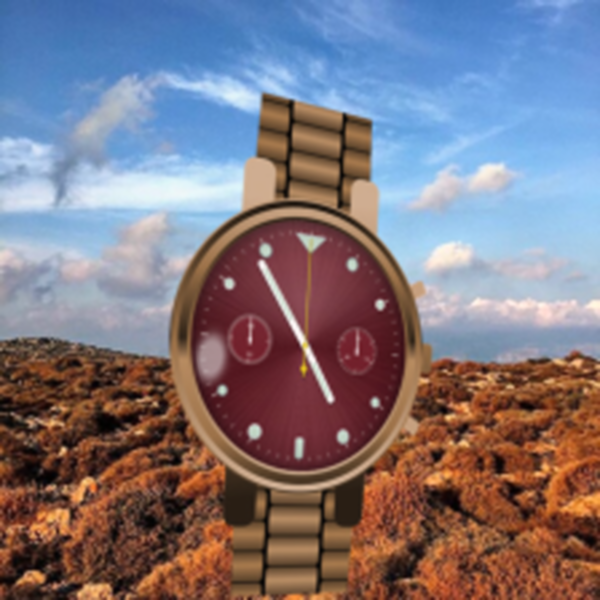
4,54
